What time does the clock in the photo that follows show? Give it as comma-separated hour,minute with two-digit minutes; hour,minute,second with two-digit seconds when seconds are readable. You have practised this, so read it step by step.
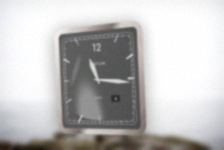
11,16
